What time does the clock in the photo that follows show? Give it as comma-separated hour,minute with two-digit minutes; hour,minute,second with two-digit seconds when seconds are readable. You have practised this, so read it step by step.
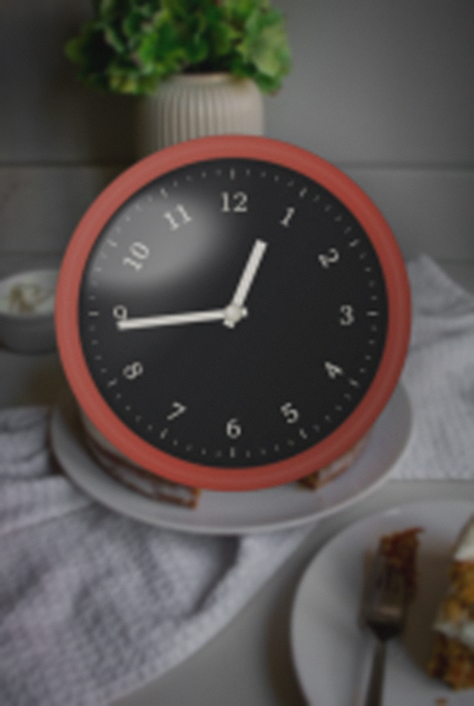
12,44
